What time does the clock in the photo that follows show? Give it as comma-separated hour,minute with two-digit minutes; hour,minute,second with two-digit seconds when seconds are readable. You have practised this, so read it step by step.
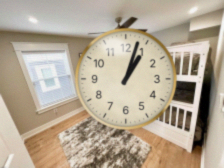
1,03
